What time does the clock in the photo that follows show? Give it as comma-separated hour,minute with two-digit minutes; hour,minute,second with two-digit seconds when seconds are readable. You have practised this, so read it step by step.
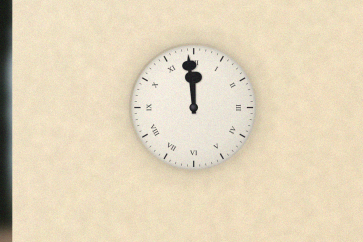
11,59
